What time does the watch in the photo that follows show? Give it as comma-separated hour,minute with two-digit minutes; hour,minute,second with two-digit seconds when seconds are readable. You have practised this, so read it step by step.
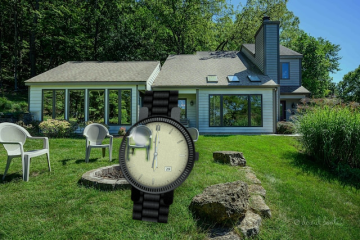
6,00
